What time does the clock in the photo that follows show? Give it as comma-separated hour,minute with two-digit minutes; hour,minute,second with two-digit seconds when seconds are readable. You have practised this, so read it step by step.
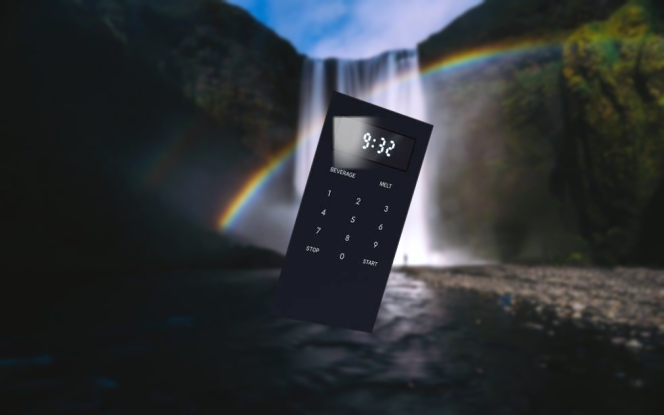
9,32
